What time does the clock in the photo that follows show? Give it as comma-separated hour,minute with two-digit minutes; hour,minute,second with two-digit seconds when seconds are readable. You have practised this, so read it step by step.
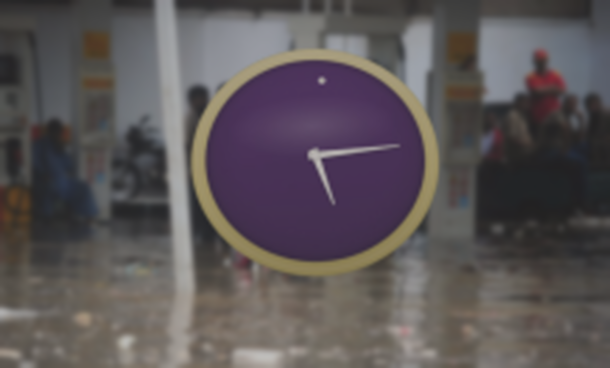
5,13
